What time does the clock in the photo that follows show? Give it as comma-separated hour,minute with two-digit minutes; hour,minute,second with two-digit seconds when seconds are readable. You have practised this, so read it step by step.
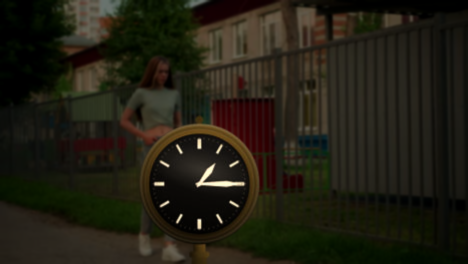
1,15
